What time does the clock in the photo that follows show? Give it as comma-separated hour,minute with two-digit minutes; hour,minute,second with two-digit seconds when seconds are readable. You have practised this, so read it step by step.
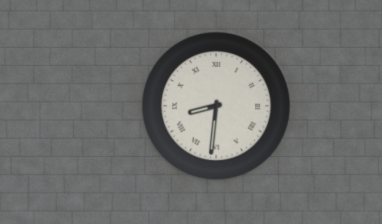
8,31
